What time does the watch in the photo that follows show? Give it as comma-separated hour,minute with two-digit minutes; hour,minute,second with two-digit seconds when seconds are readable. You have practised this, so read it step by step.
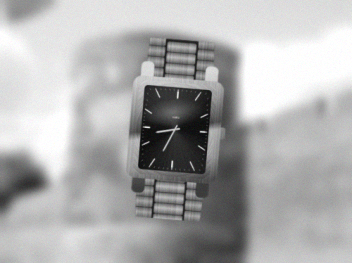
8,34
